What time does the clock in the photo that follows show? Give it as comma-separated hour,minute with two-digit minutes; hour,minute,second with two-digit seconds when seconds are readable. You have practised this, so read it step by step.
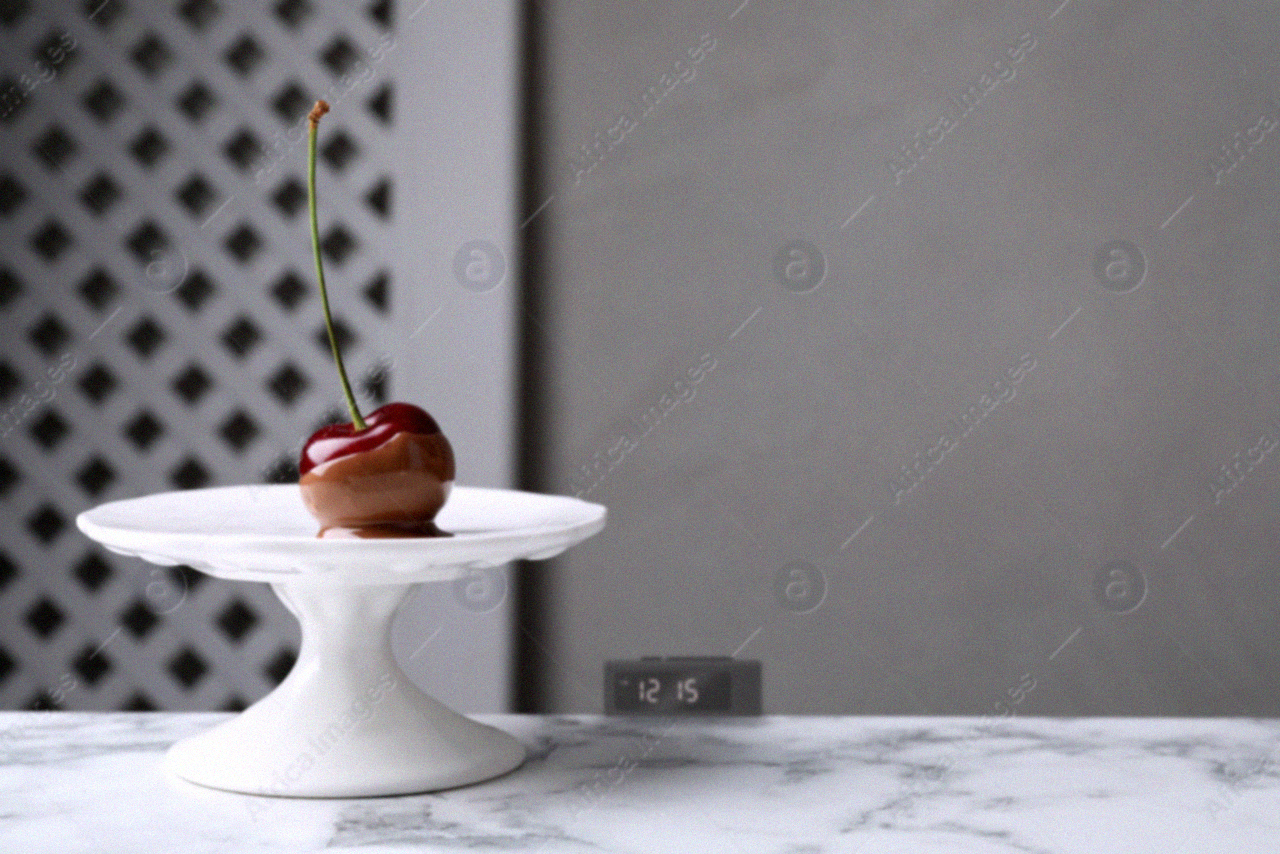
12,15
